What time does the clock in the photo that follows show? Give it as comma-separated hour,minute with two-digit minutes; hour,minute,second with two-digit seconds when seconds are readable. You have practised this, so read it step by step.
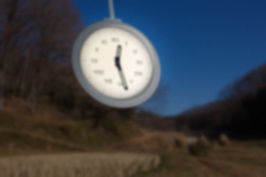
12,28
